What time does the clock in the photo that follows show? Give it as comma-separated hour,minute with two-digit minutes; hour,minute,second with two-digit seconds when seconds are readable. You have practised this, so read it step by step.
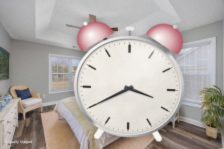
3,40
